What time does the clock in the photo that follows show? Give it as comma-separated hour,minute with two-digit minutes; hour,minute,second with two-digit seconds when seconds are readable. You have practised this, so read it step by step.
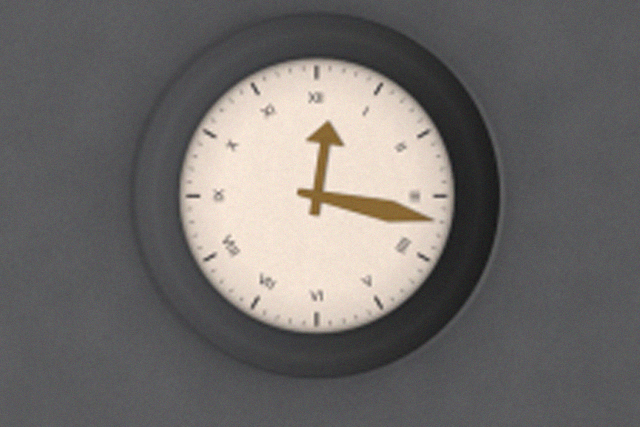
12,17
